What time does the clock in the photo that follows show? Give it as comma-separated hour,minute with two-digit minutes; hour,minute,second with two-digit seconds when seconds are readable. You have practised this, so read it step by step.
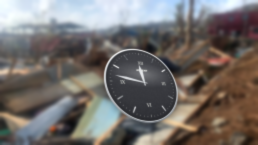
11,47
